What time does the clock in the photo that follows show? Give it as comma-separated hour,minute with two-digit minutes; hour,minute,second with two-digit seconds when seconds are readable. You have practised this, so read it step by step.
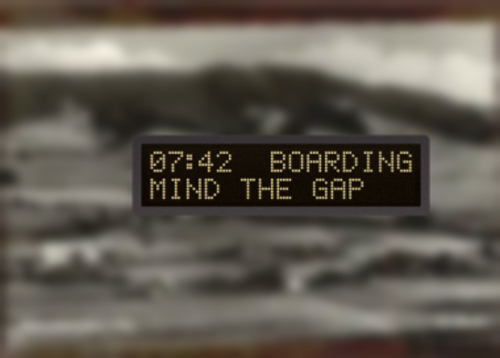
7,42
